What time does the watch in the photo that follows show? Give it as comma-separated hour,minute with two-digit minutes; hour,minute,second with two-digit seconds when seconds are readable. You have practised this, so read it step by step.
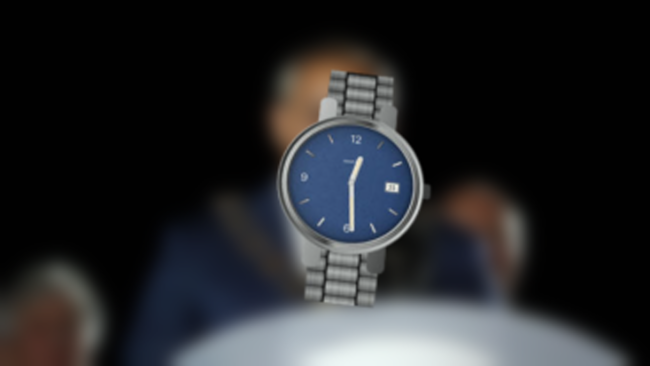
12,29
